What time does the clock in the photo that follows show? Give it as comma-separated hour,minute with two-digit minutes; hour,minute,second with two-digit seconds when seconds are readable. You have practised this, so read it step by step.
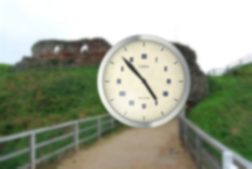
4,53
